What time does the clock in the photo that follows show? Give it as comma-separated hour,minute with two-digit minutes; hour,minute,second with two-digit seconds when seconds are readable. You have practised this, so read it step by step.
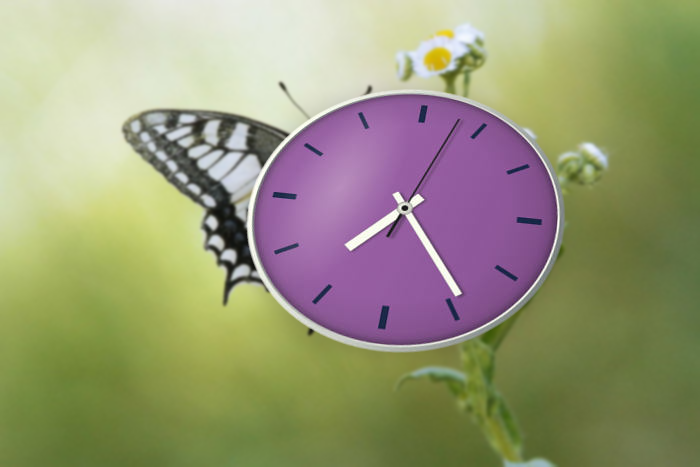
7,24,03
